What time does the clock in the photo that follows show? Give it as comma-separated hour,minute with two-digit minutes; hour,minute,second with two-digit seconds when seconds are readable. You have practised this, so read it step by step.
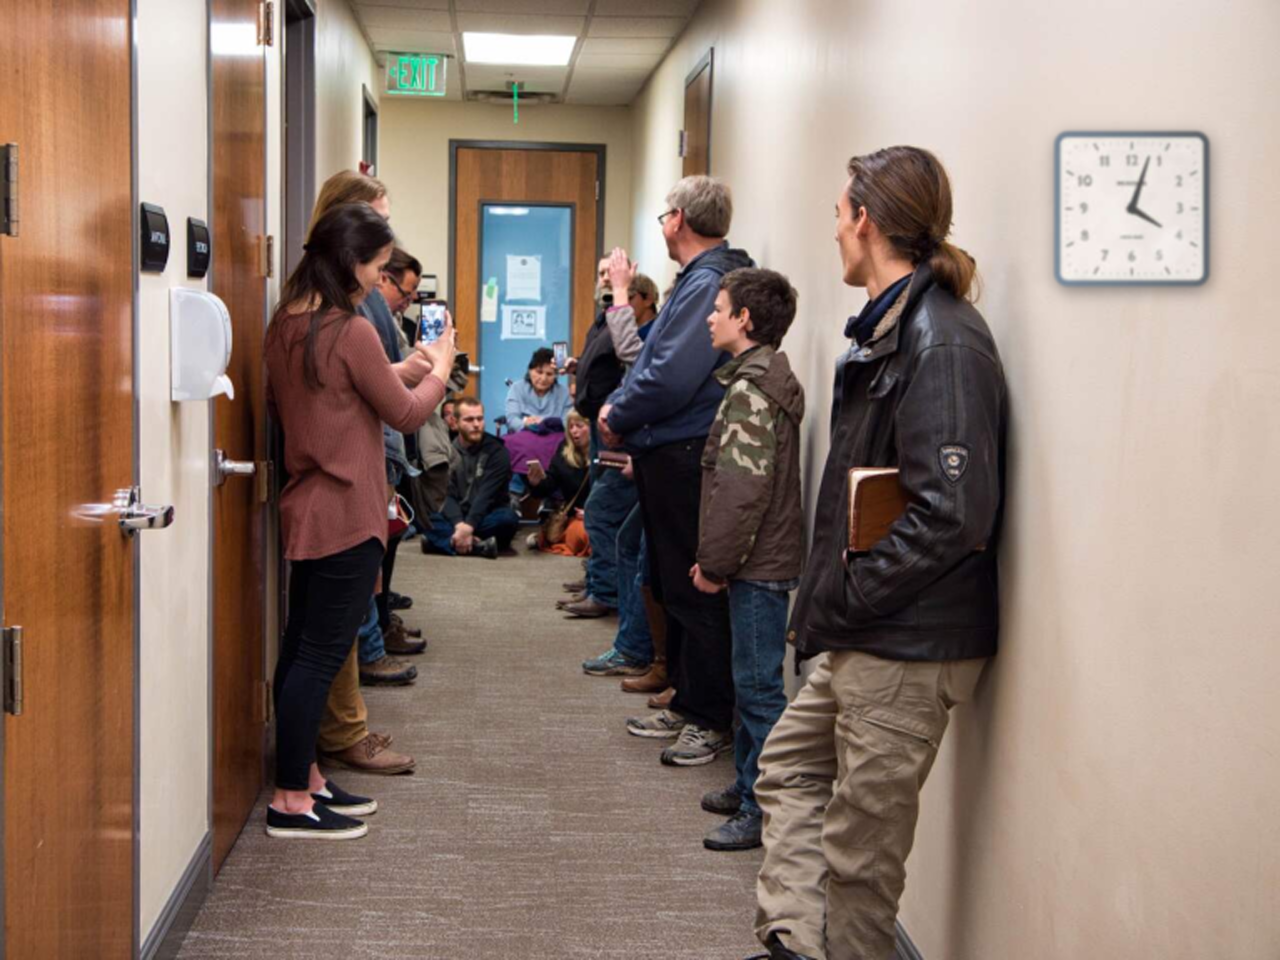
4,03
